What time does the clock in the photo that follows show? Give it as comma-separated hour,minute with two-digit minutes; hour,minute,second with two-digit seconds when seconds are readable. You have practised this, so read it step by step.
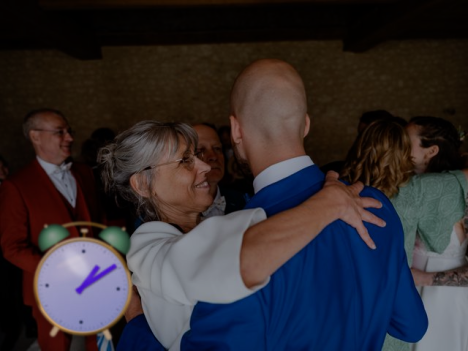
1,09
